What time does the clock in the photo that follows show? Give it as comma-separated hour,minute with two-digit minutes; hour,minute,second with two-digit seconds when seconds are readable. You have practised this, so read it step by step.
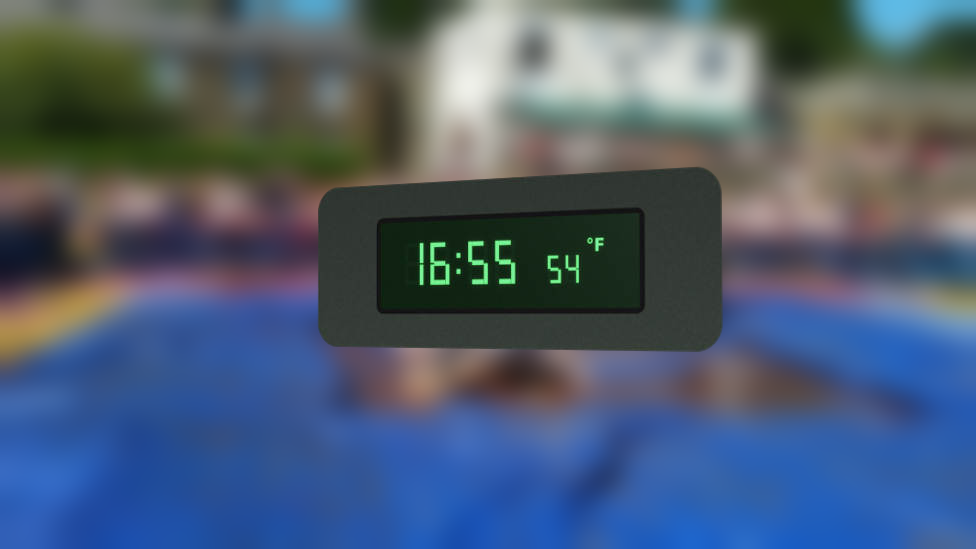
16,55
